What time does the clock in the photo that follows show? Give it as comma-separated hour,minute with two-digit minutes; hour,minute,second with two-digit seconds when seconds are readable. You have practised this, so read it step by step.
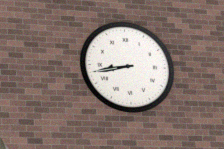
8,43
